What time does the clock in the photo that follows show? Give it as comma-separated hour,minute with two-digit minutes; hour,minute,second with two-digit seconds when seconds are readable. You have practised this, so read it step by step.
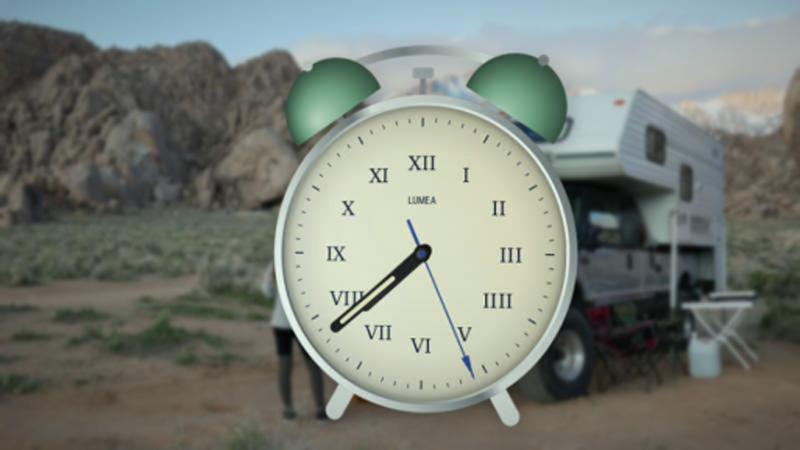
7,38,26
